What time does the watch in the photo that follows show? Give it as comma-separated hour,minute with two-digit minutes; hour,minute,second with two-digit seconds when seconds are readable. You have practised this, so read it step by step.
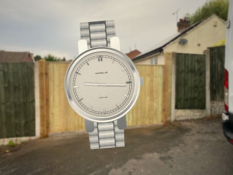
9,16
